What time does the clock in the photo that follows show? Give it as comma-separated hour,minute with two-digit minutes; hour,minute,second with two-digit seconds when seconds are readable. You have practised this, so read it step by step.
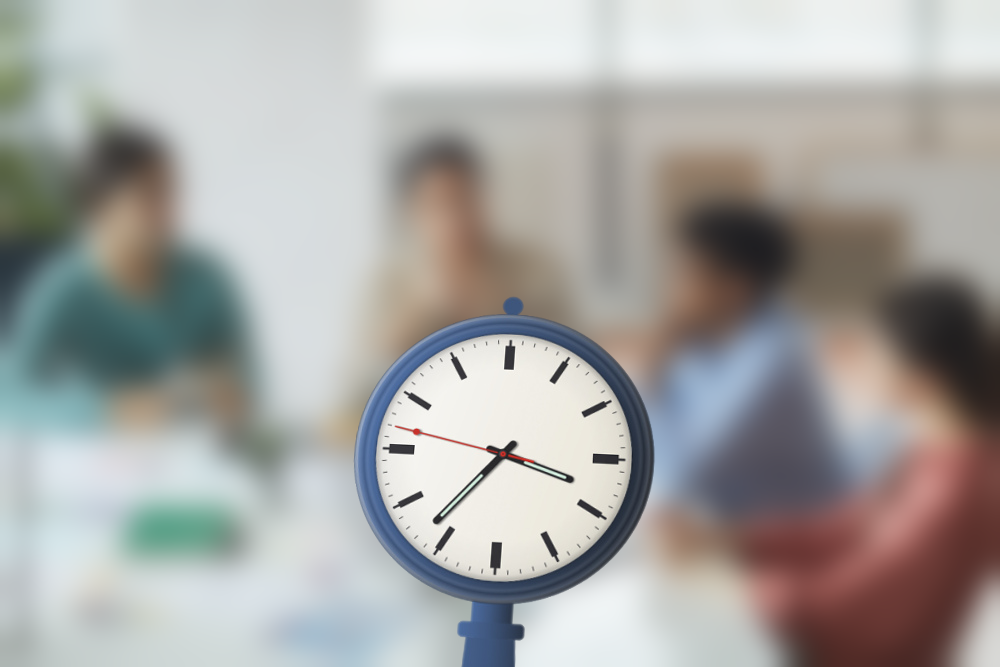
3,36,47
